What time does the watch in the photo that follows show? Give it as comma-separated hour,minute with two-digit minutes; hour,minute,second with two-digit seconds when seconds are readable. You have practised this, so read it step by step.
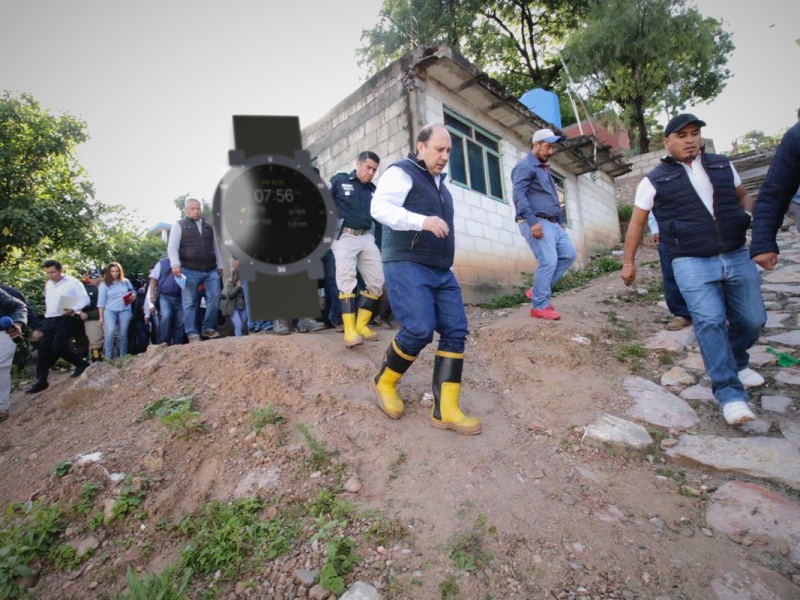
7,56
